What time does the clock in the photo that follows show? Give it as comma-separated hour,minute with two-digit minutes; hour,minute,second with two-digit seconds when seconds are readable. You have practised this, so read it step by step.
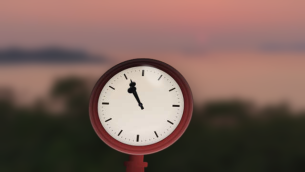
10,56
